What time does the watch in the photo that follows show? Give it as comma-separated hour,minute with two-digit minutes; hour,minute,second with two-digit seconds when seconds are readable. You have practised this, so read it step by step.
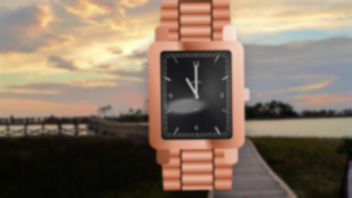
11,00
